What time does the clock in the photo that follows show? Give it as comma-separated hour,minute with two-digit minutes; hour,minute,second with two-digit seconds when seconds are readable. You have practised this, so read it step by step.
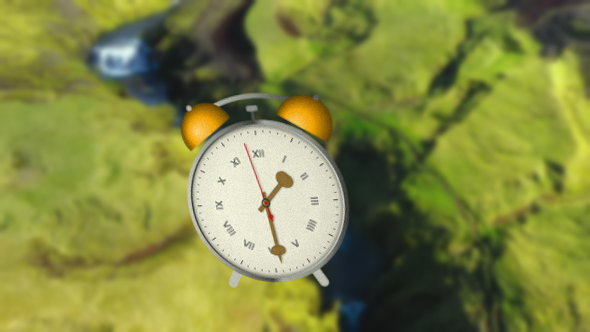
1,28,58
